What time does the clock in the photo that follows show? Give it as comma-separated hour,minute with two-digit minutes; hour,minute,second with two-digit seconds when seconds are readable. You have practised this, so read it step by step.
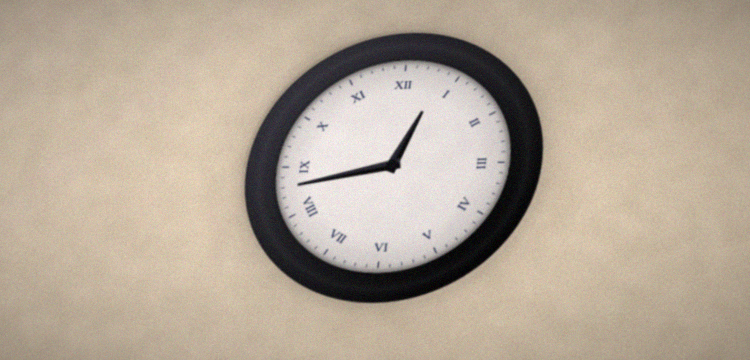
12,43
